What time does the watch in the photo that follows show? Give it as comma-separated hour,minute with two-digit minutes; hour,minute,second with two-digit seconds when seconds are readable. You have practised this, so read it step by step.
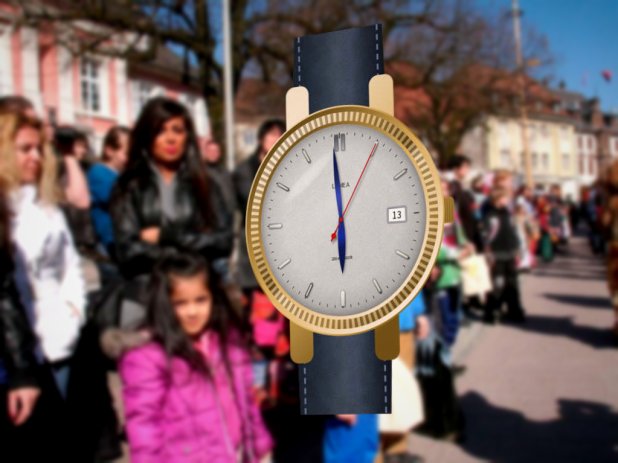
5,59,05
